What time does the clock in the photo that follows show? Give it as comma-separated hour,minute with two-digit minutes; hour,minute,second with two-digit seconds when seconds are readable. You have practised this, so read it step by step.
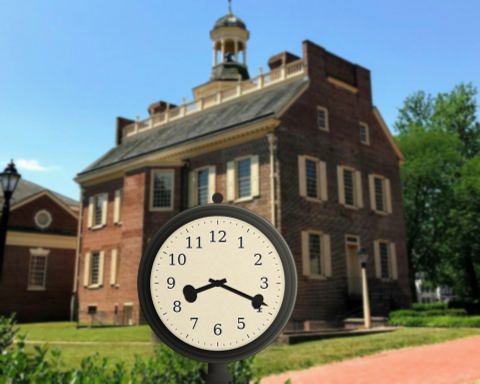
8,19
